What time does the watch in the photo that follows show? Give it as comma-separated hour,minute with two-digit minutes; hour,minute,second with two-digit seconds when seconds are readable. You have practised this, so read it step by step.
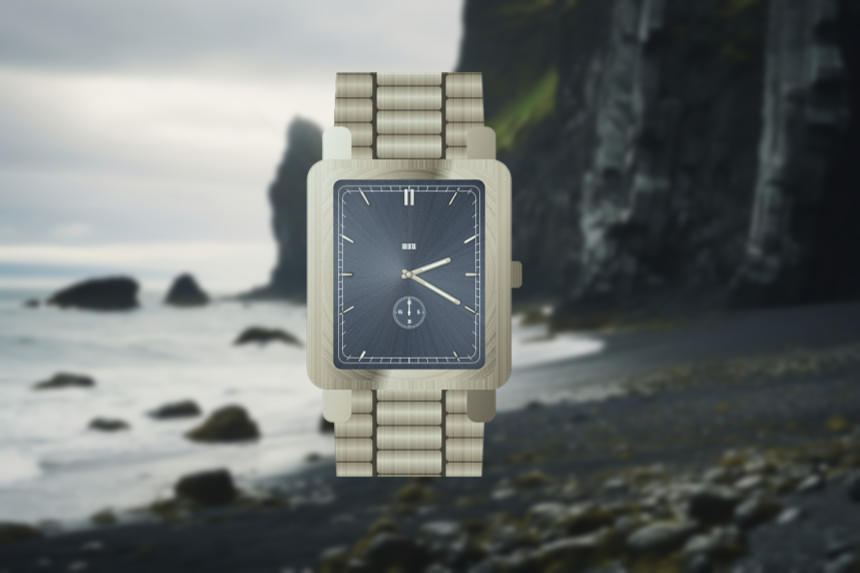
2,20
